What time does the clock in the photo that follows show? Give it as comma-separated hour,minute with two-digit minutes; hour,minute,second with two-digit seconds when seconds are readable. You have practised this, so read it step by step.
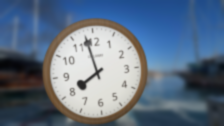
7,58
